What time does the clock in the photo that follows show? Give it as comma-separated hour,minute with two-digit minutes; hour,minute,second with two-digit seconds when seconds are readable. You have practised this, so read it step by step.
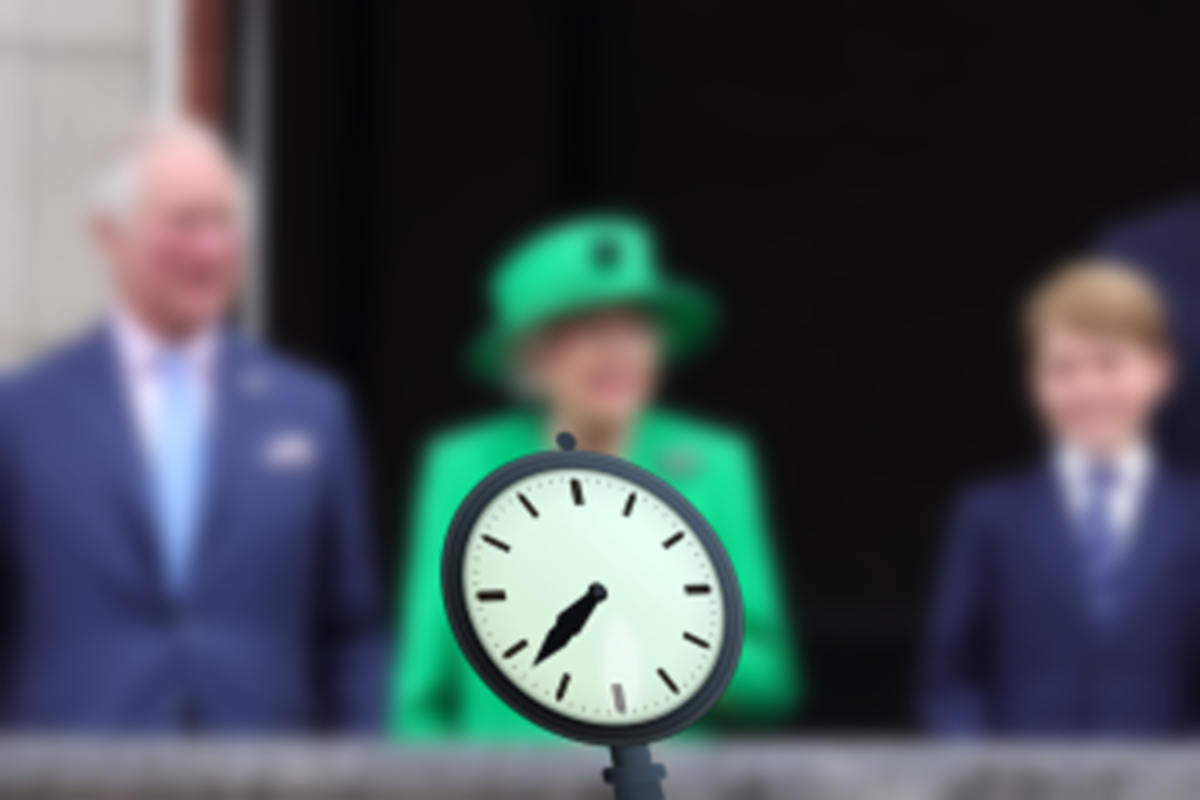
7,38
